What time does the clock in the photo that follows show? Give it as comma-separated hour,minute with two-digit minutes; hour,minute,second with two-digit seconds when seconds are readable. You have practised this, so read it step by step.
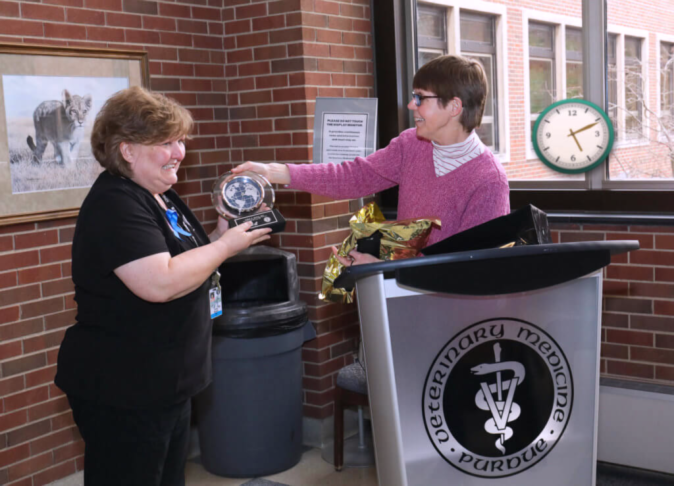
5,11
